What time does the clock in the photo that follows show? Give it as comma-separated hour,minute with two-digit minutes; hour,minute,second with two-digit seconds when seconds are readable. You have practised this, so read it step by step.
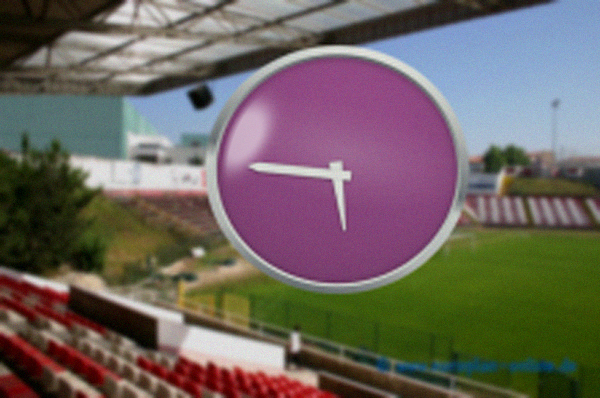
5,46
